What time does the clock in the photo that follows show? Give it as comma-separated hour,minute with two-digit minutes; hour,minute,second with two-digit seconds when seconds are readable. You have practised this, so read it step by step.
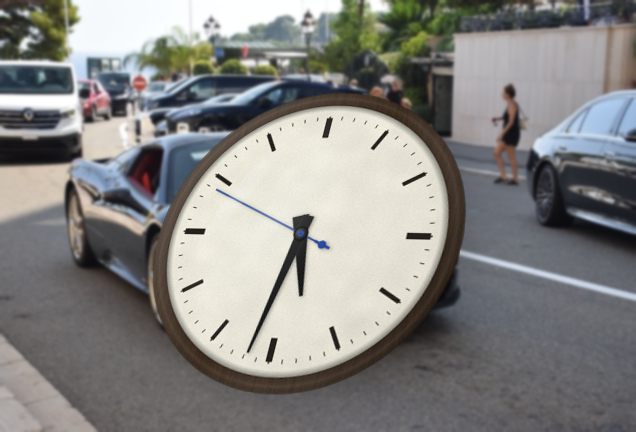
5,31,49
